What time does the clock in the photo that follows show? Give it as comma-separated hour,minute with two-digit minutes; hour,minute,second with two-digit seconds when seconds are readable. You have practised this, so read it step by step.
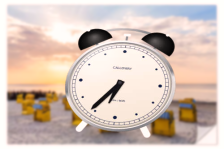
6,36
